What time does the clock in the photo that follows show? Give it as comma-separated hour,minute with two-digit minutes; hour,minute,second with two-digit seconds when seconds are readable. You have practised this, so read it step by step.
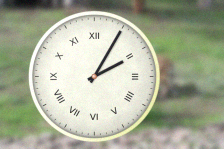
2,05
